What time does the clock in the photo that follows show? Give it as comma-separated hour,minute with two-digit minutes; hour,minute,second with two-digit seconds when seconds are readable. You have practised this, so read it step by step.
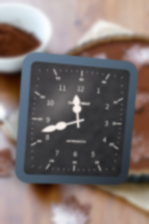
11,42
